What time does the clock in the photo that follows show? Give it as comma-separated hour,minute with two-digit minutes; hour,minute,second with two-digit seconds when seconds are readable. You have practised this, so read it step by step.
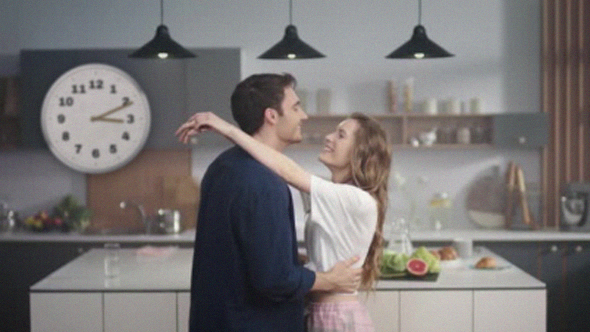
3,11
